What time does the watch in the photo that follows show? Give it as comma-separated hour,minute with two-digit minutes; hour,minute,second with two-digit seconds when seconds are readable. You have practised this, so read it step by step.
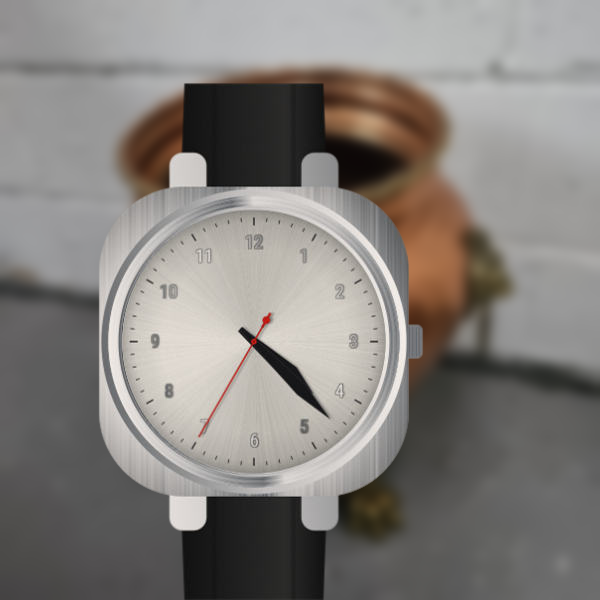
4,22,35
